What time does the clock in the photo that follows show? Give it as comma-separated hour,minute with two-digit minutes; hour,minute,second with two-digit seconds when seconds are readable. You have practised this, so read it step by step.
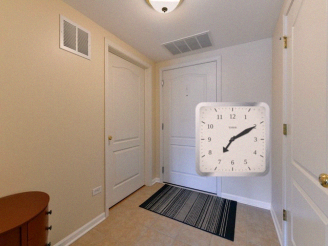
7,10
